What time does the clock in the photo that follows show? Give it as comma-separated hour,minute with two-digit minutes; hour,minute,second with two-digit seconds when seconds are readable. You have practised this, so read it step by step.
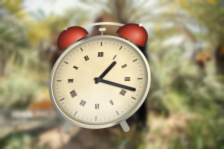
1,18
